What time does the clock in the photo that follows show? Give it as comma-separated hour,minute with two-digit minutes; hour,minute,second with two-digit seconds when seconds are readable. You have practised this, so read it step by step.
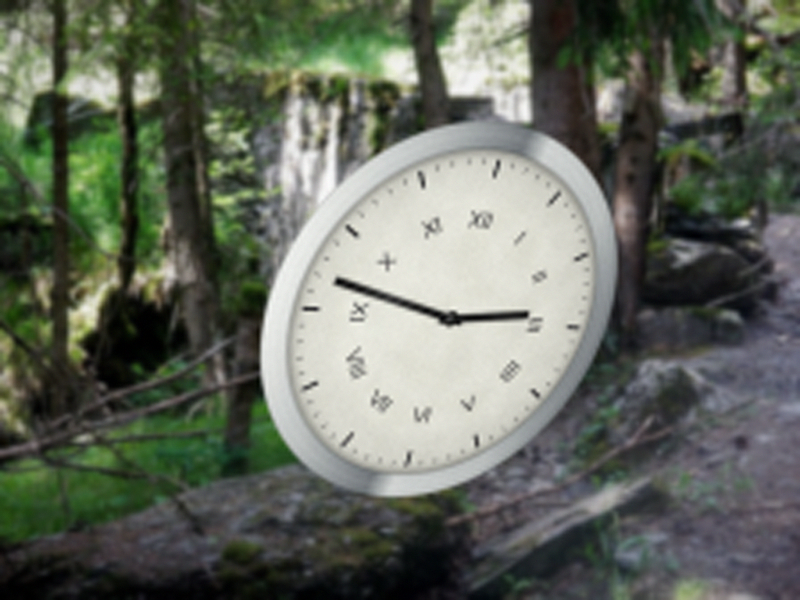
2,47
